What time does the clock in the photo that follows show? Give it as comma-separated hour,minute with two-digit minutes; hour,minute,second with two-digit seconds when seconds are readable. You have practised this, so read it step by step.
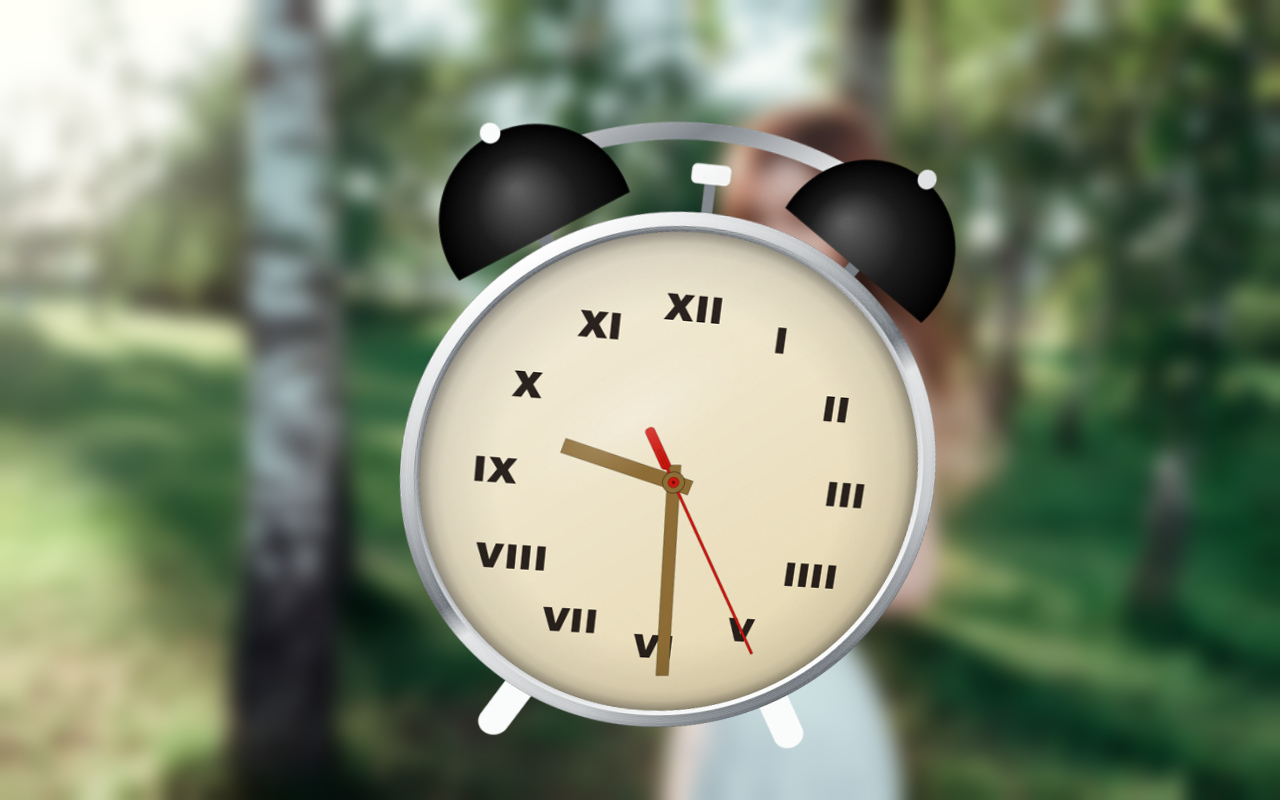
9,29,25
